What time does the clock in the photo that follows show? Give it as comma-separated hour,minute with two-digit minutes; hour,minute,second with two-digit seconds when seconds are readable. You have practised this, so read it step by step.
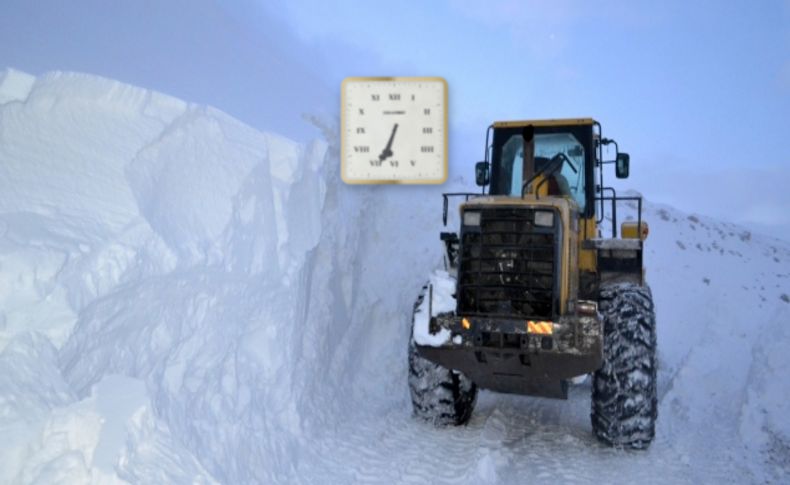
6,34
